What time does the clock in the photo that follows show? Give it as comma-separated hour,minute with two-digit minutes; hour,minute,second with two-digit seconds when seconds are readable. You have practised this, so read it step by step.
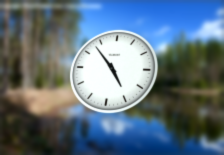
4,53
